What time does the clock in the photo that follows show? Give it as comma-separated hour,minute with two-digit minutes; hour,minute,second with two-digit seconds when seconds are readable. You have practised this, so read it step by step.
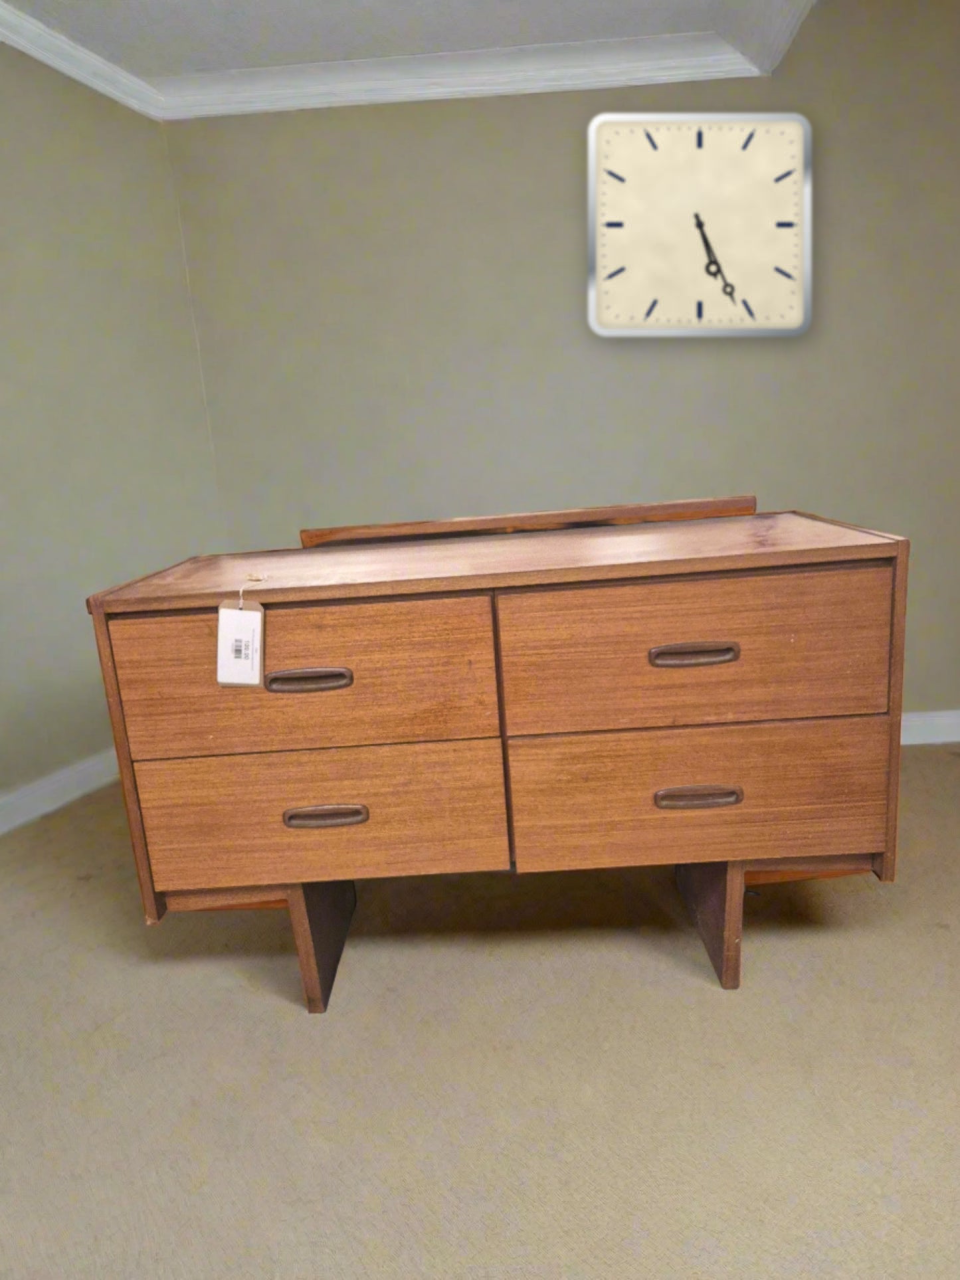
5,26
